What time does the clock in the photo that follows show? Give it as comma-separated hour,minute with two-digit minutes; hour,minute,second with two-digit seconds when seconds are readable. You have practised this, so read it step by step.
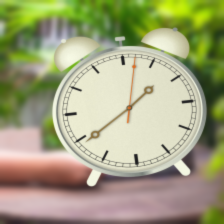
1,39,02
